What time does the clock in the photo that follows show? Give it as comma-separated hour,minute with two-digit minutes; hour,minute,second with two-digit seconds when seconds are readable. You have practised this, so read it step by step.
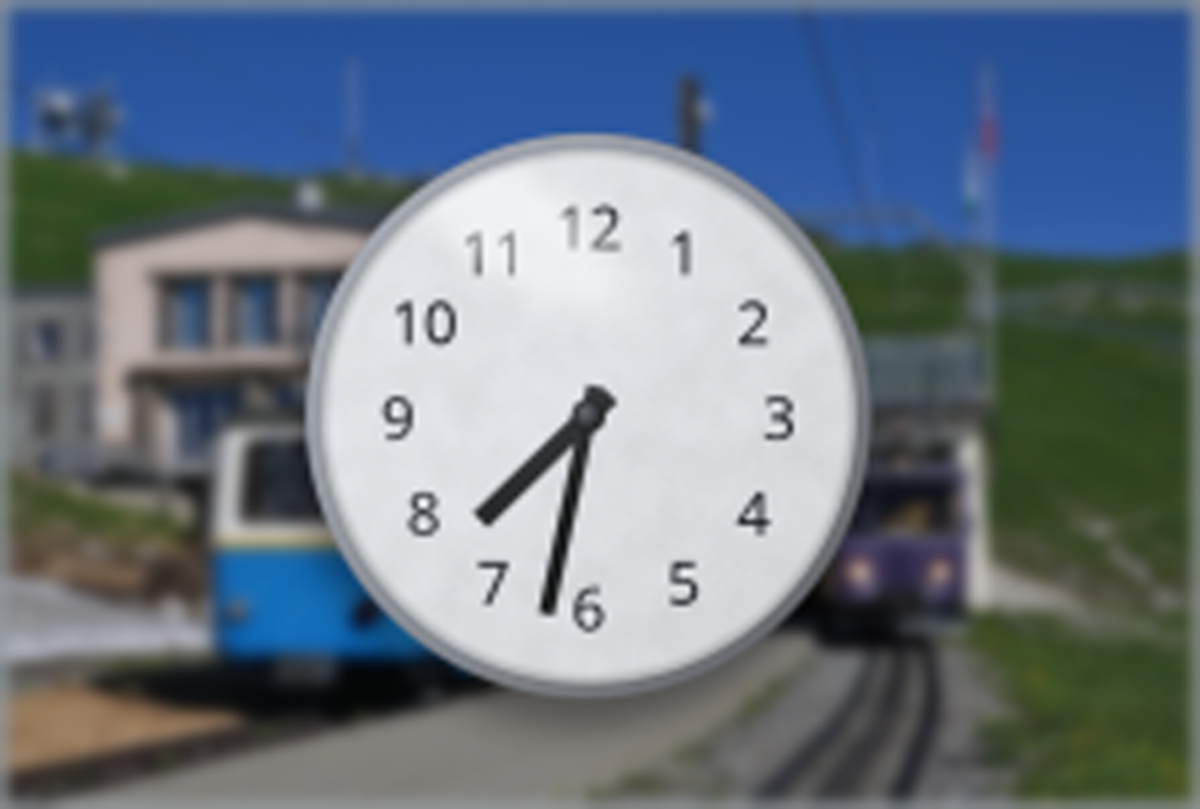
7,32
